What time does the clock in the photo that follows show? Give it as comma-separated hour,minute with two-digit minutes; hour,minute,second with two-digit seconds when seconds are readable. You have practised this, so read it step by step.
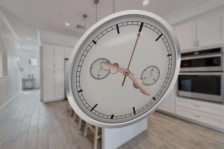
9,20
